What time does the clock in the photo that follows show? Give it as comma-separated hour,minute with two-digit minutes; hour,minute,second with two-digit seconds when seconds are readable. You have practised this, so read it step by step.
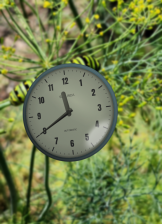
11,40
